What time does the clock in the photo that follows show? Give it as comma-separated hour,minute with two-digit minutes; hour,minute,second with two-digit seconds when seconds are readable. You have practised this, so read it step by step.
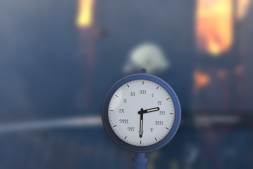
2,30
